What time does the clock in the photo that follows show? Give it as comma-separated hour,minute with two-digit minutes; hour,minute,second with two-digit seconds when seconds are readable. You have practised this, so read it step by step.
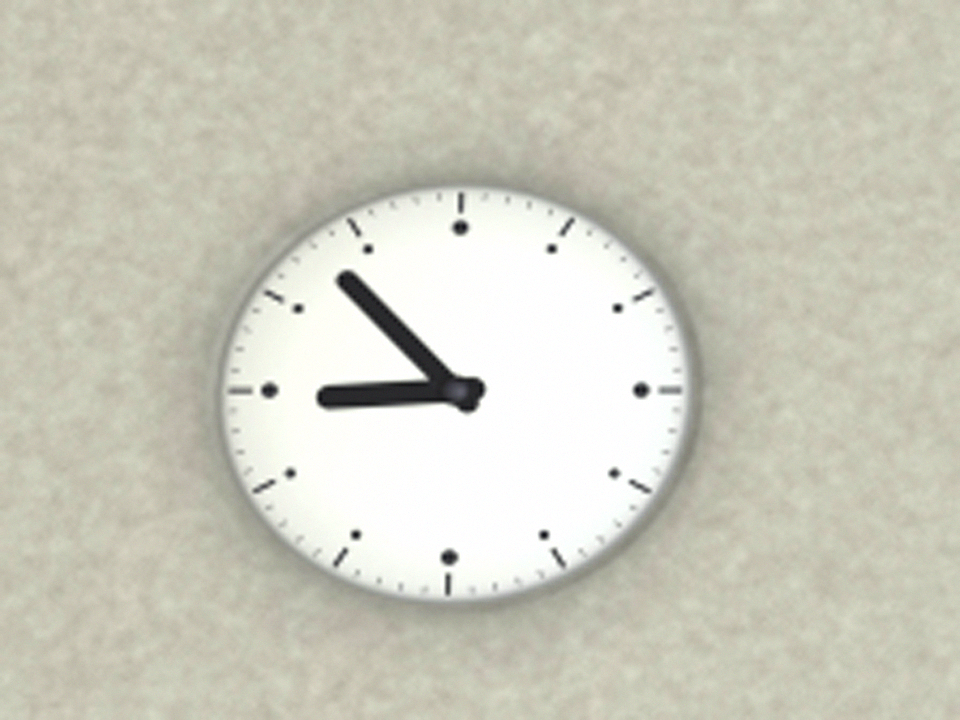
8,53
